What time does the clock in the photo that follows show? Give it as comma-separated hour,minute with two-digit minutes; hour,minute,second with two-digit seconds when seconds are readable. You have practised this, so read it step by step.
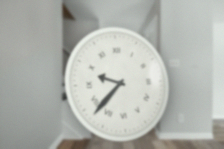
9,38
